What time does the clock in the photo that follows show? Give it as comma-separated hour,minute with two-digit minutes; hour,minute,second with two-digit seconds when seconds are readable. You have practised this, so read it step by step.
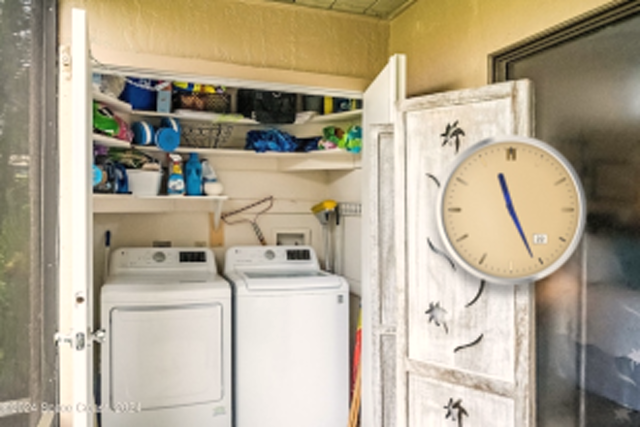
11,26
